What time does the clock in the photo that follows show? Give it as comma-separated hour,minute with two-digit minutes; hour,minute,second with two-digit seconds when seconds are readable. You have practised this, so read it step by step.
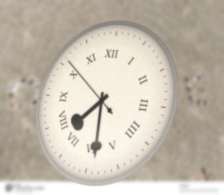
7,28,51
